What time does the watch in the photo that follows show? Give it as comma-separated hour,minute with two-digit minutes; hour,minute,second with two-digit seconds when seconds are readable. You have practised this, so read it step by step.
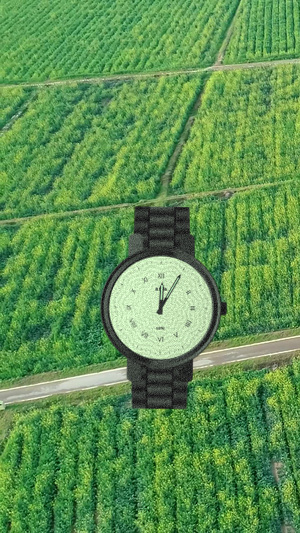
12,05
